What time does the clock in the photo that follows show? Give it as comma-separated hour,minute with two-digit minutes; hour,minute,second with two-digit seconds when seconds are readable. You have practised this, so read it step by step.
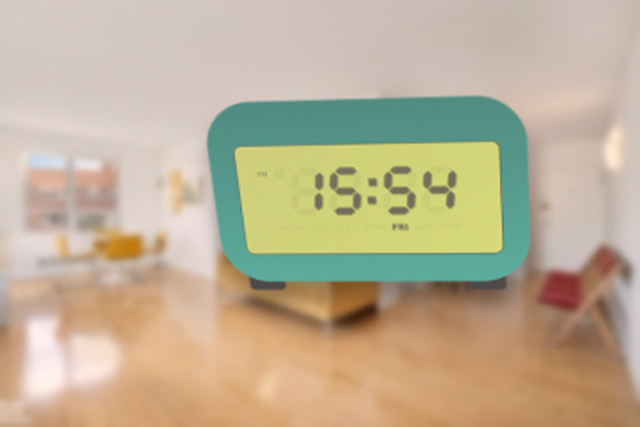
15,54
